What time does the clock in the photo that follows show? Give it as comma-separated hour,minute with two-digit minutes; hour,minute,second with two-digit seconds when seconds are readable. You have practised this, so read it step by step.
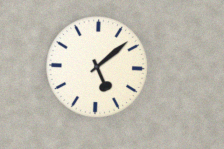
5,08
